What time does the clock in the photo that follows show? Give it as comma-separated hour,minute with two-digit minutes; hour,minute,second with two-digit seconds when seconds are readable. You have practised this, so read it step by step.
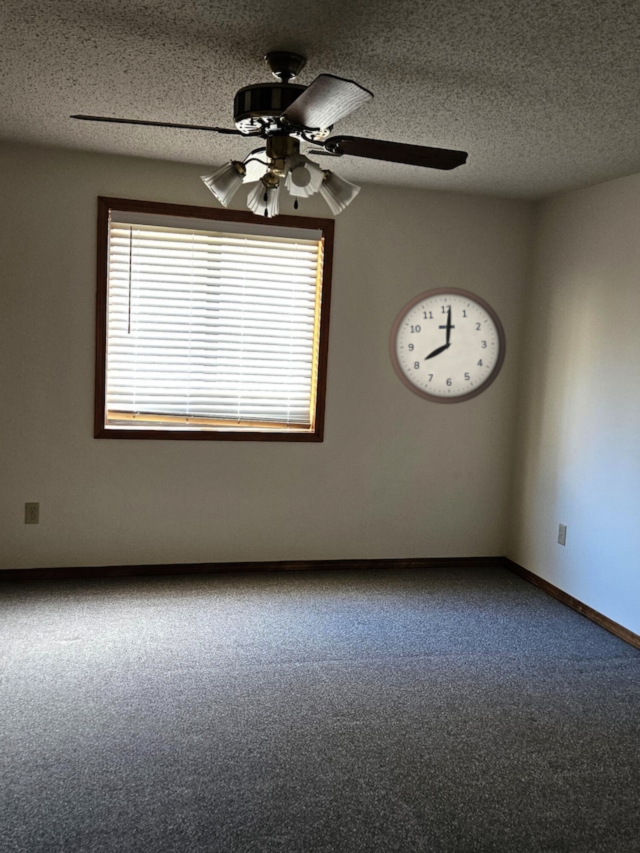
8,01
